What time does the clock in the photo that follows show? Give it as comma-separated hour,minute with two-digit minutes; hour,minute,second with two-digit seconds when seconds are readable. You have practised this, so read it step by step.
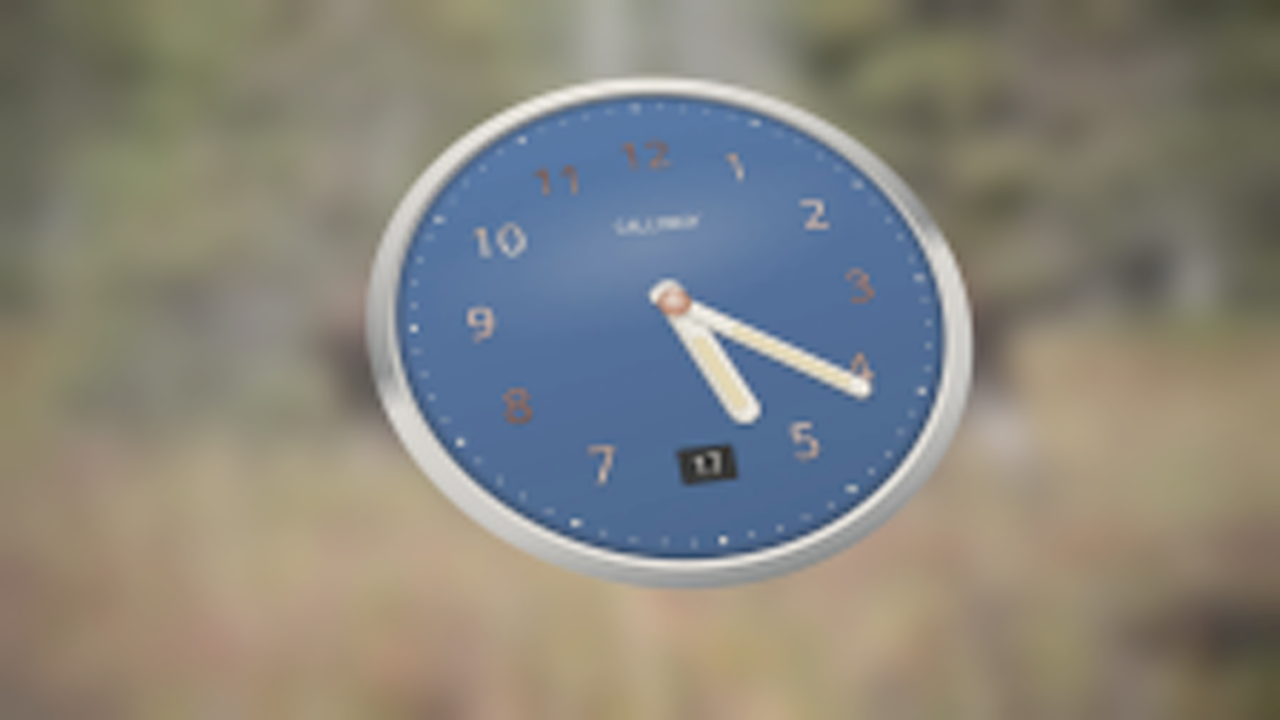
5,21
